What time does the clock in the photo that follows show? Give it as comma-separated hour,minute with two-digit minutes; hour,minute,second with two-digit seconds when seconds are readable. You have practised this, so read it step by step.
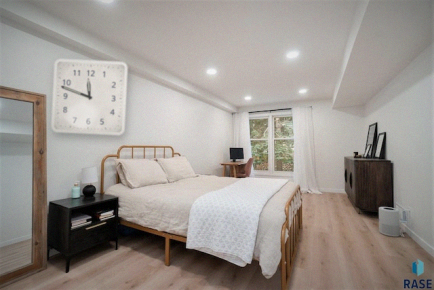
11,48
